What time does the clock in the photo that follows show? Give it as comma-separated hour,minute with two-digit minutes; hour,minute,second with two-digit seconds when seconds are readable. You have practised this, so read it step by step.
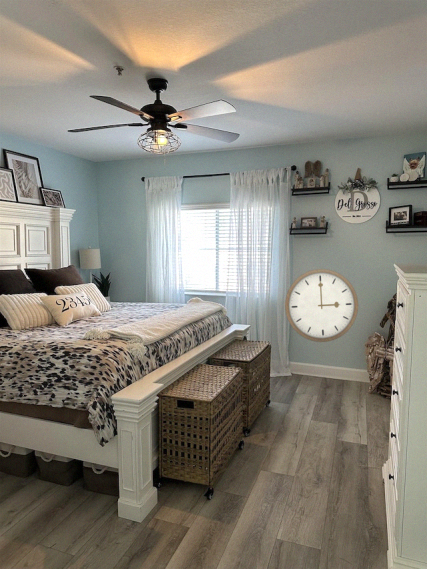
3,00
